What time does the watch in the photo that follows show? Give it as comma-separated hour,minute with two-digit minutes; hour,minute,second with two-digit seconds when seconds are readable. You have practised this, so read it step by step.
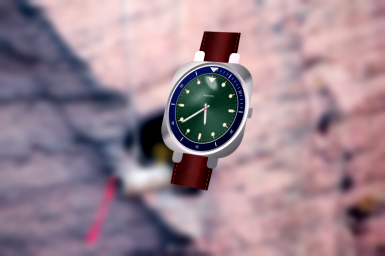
5,39
